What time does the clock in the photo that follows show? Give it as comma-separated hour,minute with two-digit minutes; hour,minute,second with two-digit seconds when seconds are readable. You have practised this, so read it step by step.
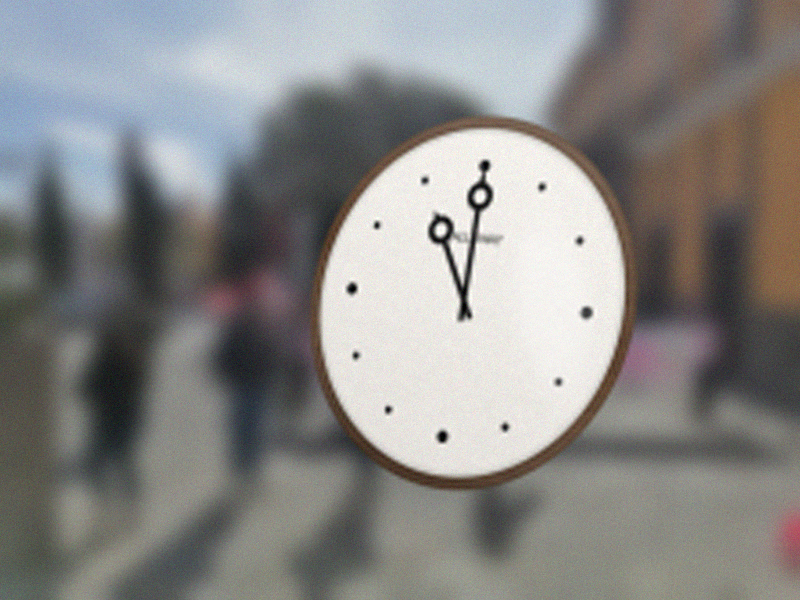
11,00
